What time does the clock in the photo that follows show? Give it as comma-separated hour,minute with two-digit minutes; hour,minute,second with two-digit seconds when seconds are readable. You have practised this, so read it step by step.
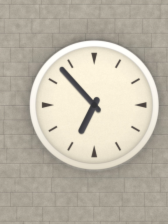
6,53
